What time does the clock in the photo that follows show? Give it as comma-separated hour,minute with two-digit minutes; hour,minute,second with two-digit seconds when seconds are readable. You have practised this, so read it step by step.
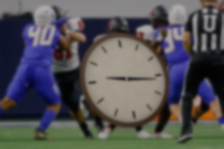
9,16
